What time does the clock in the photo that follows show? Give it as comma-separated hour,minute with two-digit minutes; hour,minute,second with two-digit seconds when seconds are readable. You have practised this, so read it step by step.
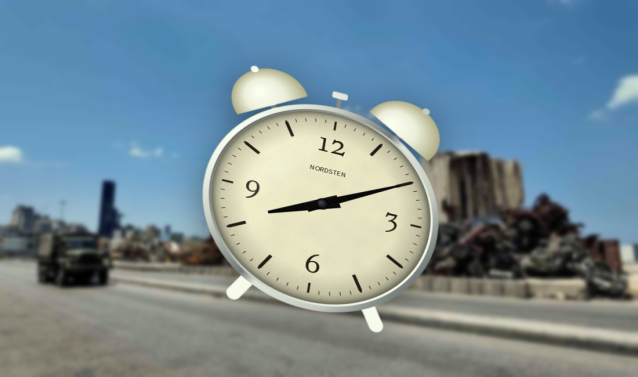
8,10
